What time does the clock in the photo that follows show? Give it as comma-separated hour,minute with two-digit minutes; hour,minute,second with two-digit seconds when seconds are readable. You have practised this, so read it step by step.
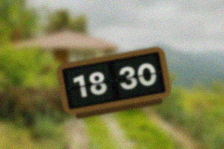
18,30
